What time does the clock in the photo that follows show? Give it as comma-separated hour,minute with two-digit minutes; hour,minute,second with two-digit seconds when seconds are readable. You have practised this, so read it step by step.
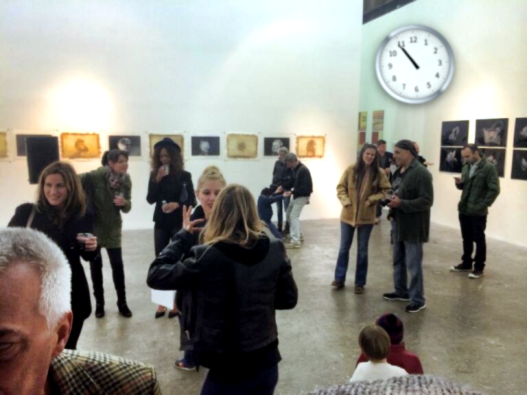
10,54
